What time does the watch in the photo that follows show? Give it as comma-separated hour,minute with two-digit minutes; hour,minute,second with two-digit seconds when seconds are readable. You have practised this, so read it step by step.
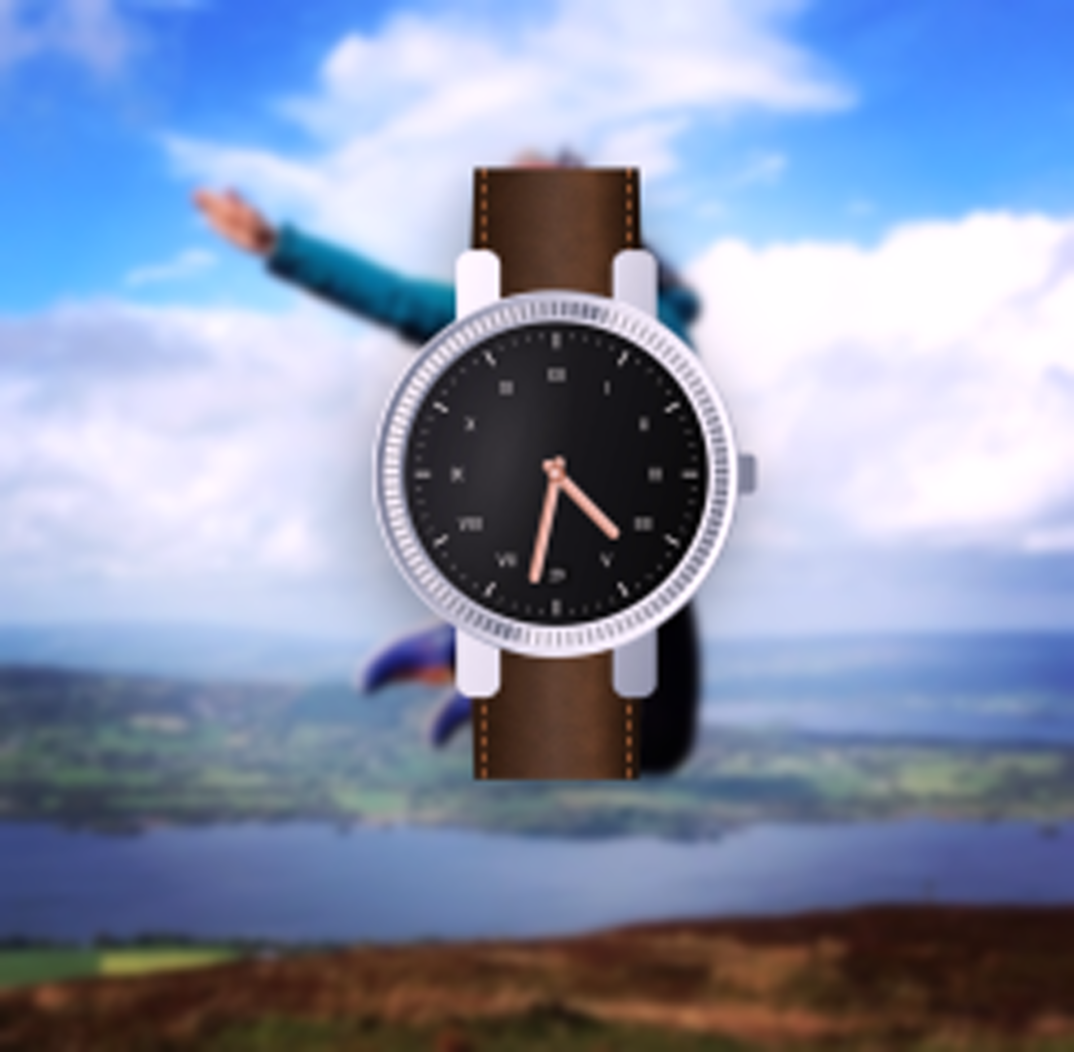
4,32
